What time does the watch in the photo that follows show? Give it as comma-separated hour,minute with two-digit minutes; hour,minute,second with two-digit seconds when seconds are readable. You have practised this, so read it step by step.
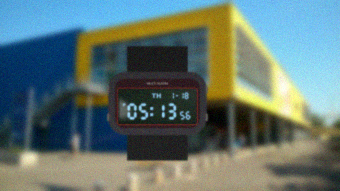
5,13
